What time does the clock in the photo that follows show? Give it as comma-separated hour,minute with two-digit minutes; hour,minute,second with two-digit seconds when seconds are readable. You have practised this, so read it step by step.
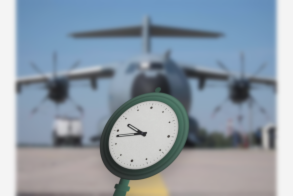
9,43
